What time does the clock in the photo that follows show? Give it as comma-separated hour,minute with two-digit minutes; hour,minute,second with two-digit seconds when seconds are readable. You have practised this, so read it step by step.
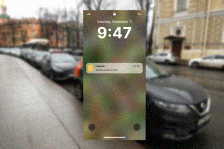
9,47
